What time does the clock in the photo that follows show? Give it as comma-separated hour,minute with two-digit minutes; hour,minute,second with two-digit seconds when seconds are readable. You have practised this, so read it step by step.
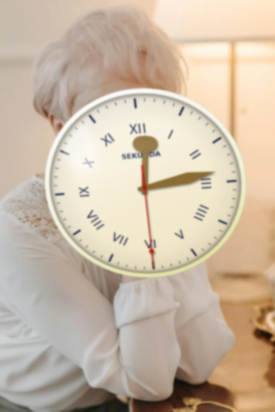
12,13,30
